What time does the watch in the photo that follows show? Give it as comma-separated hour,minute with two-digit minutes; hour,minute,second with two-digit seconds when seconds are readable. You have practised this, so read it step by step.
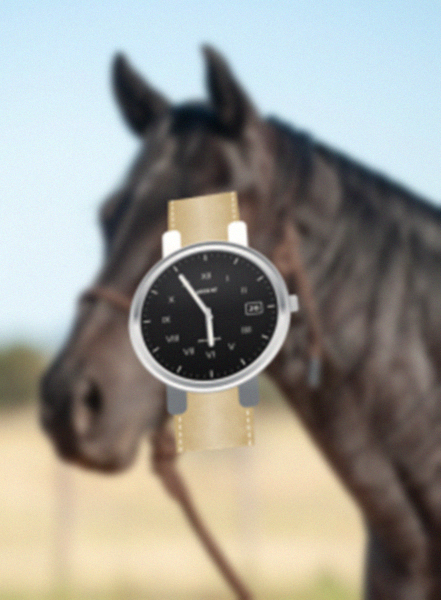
5,55
